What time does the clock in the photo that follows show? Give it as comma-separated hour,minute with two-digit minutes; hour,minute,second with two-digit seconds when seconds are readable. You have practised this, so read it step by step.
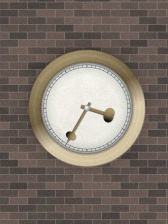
3,35
